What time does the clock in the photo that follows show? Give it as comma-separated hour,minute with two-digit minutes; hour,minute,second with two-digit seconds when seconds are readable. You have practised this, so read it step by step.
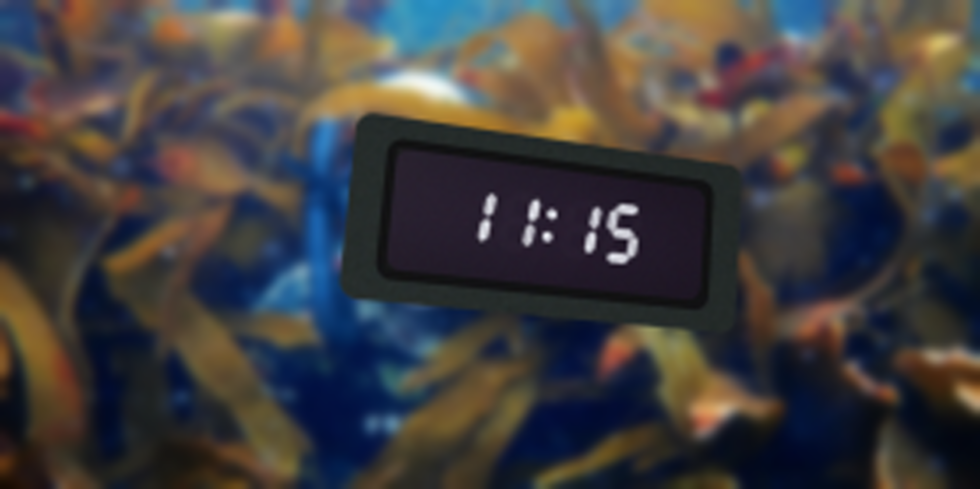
11,15
